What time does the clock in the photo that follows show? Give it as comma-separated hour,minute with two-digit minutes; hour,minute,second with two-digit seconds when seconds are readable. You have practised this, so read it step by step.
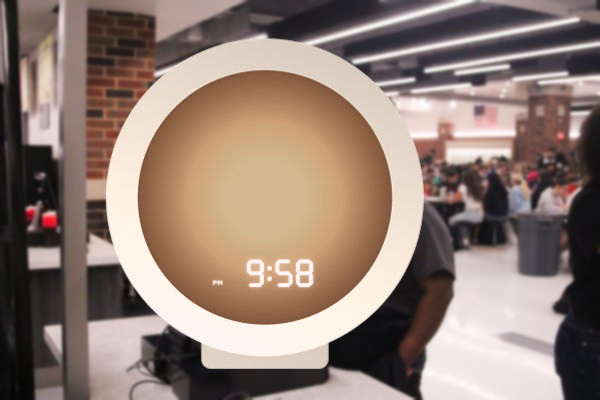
9,58
